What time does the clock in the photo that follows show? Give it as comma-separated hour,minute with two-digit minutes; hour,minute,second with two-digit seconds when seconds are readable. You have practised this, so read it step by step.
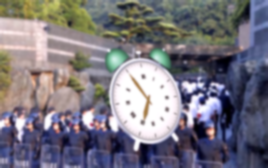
6,55
